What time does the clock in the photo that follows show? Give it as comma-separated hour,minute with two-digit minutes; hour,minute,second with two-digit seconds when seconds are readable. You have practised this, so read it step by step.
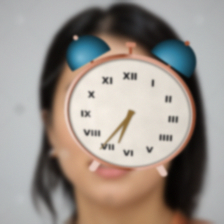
6,36
